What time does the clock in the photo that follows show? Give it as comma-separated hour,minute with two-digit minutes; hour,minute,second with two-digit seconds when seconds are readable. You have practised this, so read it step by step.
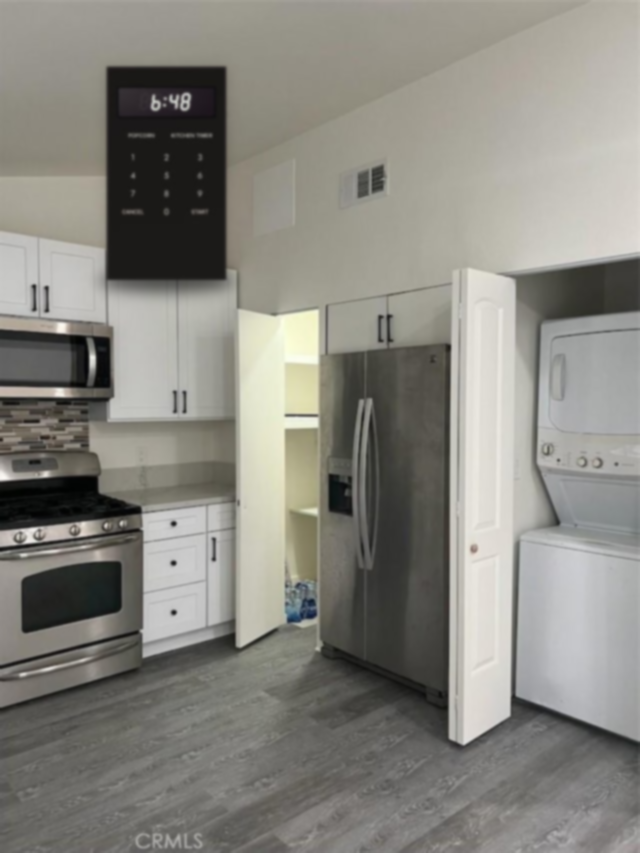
6,48
